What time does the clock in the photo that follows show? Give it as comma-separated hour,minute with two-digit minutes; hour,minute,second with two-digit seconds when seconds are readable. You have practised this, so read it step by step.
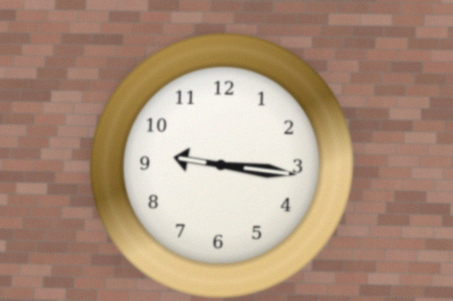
9,16
